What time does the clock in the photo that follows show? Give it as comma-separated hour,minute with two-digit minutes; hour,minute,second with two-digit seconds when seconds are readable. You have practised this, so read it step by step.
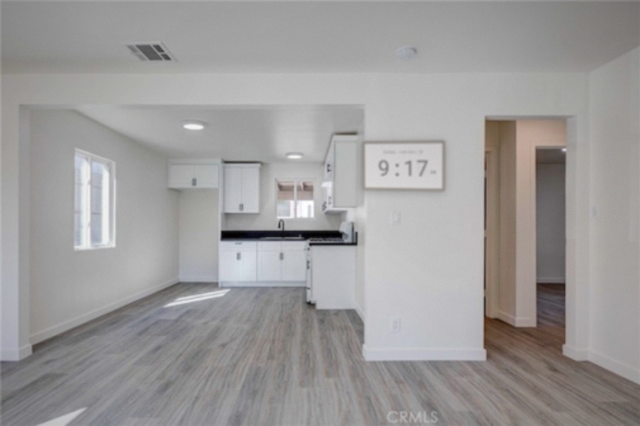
9,17
